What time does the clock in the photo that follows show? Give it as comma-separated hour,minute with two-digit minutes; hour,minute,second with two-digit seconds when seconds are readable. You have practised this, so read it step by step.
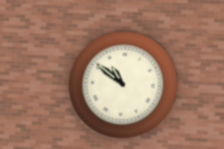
10,51
